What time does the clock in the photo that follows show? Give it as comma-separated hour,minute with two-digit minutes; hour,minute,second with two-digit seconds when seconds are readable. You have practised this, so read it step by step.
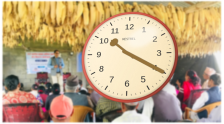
10,20
